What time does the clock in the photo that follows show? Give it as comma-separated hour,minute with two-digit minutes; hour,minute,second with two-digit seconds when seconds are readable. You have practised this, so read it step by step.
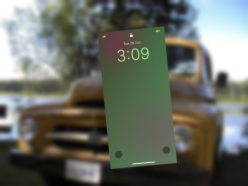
3,09
